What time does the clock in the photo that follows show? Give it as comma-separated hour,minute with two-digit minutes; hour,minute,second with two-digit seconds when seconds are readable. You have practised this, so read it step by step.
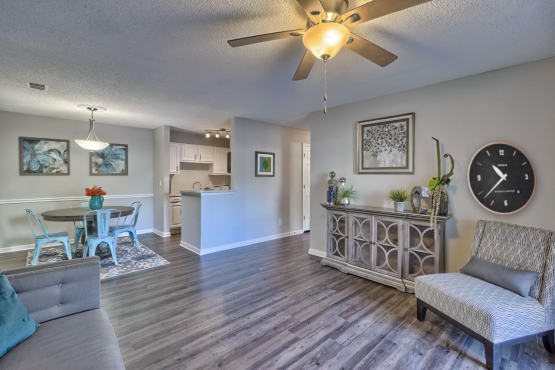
10,38
